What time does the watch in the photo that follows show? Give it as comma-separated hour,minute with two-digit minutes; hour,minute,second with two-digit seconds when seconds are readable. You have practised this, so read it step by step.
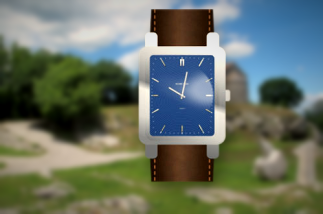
10,02
